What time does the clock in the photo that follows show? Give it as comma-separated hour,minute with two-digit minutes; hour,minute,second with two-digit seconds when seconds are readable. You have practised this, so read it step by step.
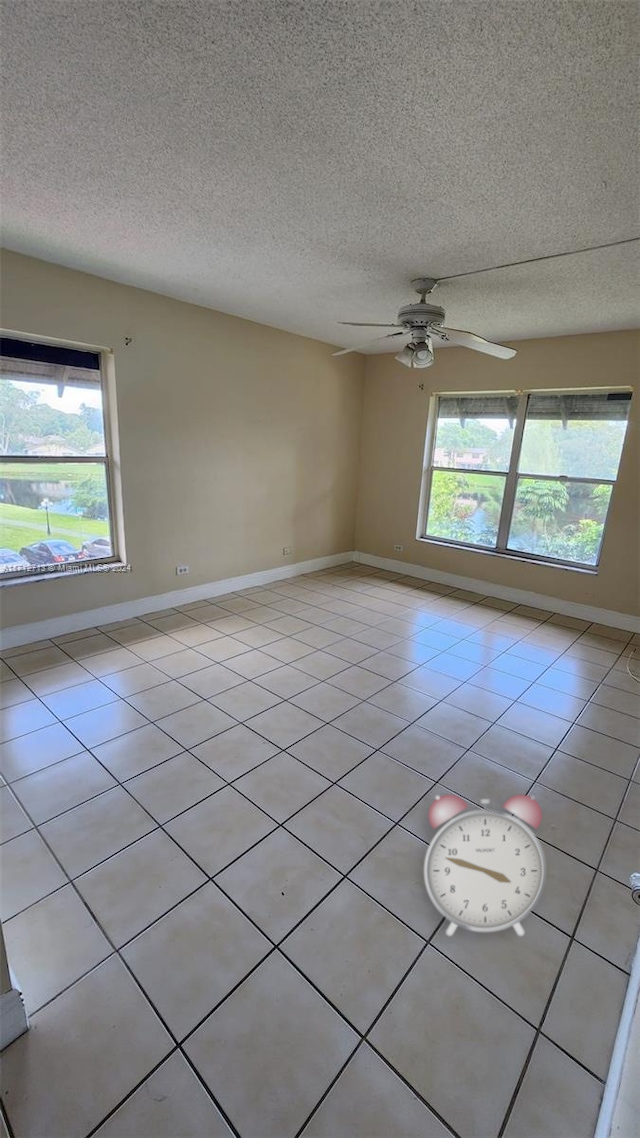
3,48
